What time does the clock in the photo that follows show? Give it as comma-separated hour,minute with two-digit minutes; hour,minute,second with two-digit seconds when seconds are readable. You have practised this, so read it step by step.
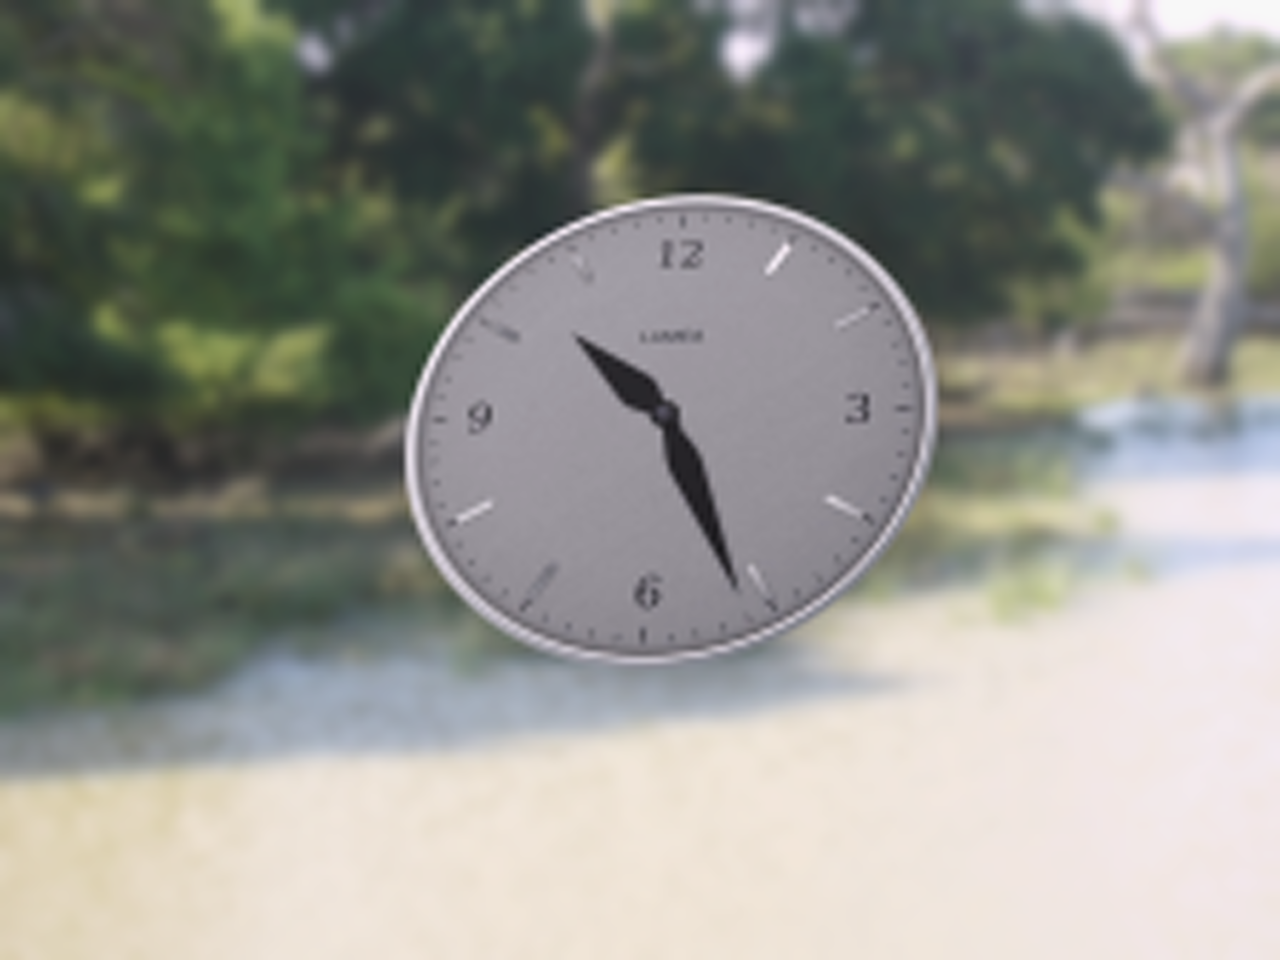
10,26
